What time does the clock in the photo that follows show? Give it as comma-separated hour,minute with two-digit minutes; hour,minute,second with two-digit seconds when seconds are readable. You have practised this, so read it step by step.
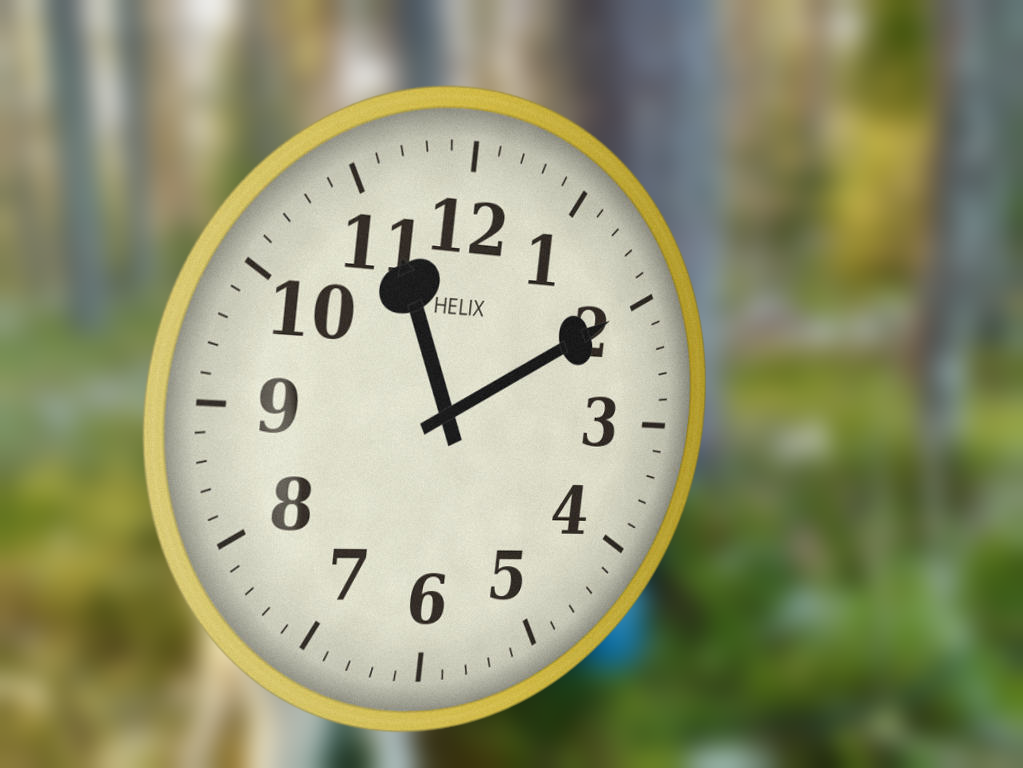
11,10
